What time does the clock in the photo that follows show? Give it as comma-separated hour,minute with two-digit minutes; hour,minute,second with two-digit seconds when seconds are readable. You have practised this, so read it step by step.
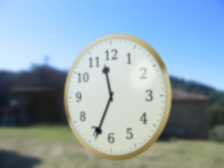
11,34
